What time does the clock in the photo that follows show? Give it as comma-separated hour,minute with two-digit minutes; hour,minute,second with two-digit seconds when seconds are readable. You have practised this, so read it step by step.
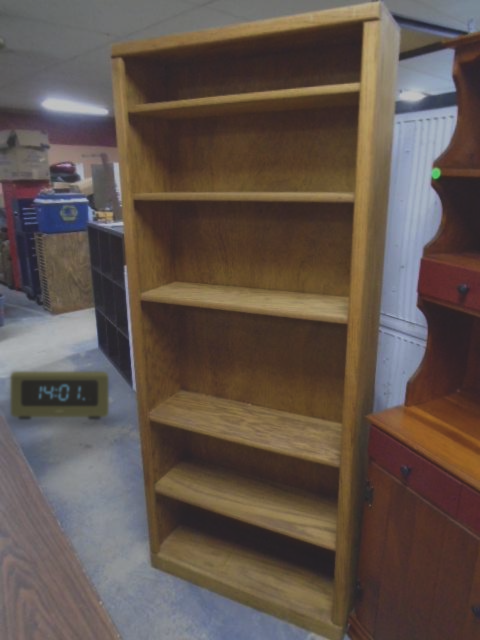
14,01
